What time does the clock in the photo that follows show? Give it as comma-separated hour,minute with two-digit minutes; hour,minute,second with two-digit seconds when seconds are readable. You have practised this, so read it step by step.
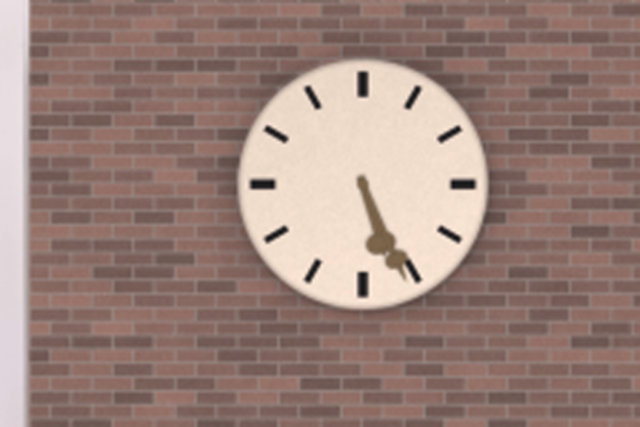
5,26
